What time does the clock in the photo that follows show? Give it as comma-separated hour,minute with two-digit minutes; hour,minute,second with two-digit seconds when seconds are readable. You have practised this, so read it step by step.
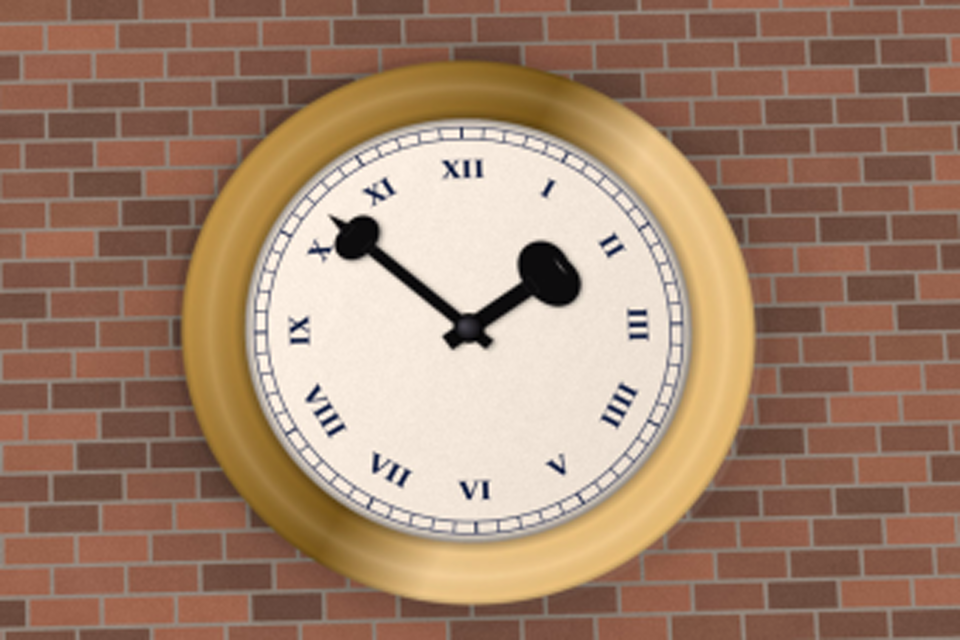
1,52
